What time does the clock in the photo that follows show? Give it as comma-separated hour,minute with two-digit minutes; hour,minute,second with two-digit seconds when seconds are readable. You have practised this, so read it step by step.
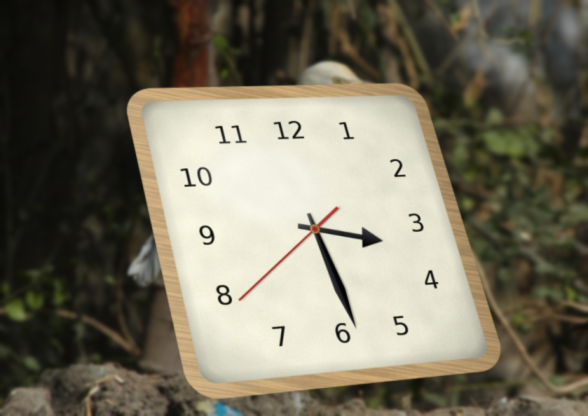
3,28,39
